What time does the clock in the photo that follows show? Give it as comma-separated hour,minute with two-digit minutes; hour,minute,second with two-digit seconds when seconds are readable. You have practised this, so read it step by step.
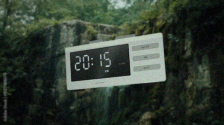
20,15
